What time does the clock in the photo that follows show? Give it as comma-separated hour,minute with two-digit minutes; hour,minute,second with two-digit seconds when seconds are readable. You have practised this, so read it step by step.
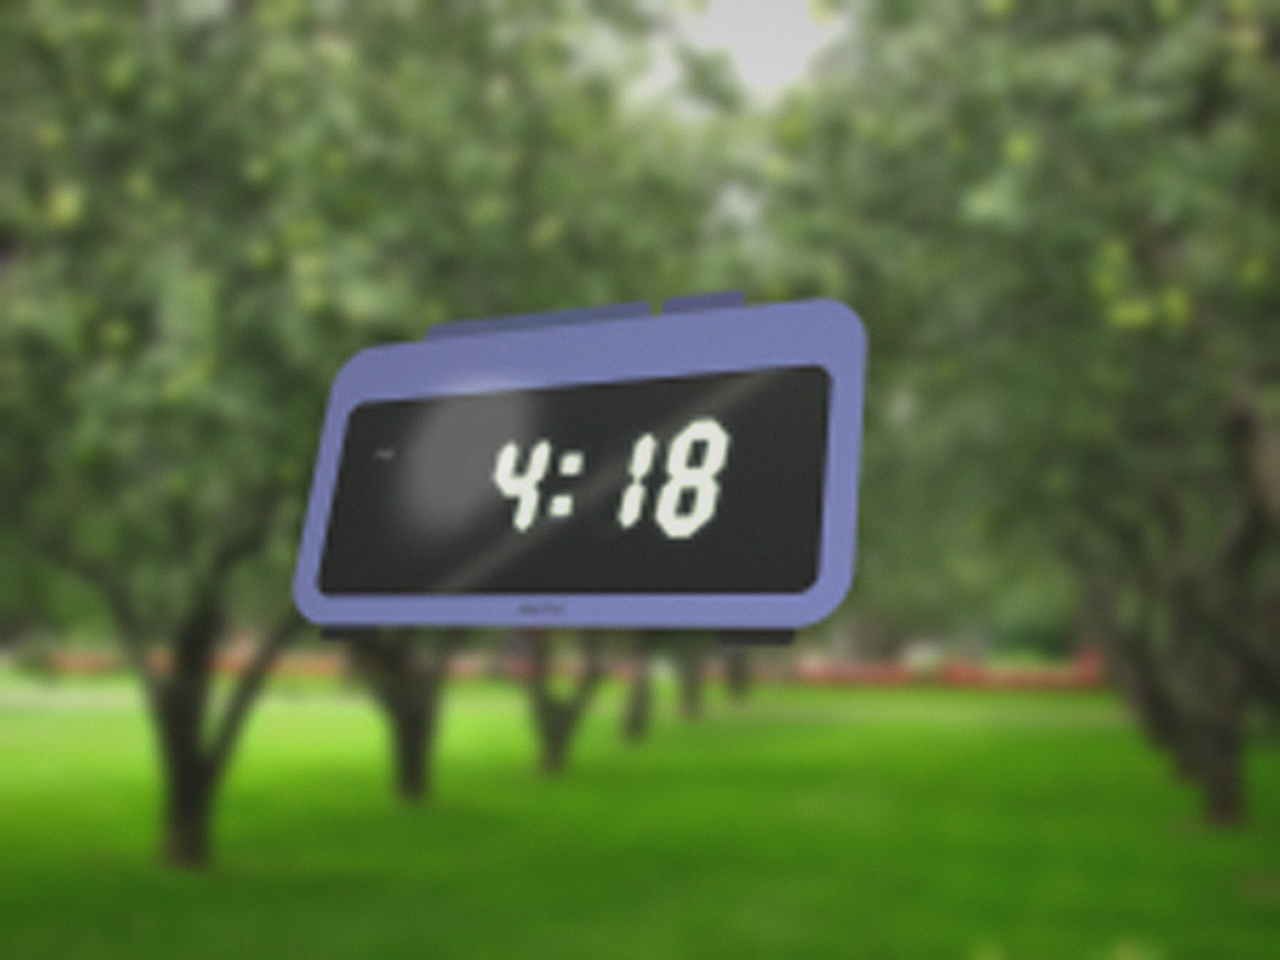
4,18
